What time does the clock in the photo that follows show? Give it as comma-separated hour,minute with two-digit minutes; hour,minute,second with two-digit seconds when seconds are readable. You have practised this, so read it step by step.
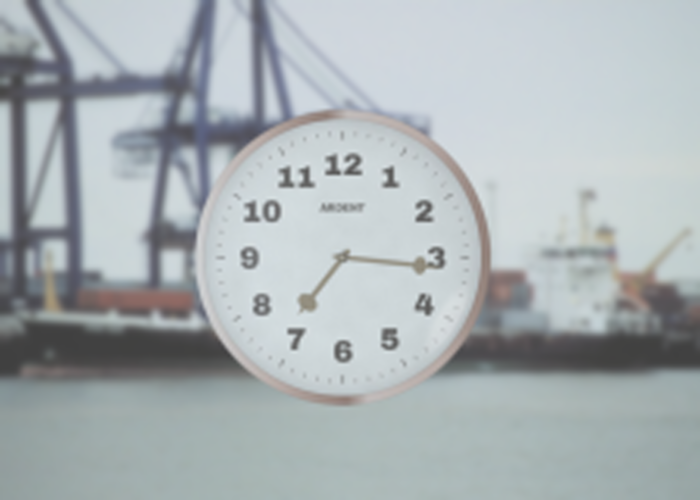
7,16
